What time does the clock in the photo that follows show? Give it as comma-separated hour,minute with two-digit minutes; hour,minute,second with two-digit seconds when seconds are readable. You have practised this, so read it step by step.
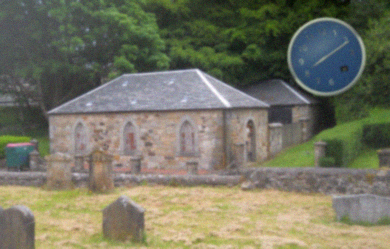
8,11
